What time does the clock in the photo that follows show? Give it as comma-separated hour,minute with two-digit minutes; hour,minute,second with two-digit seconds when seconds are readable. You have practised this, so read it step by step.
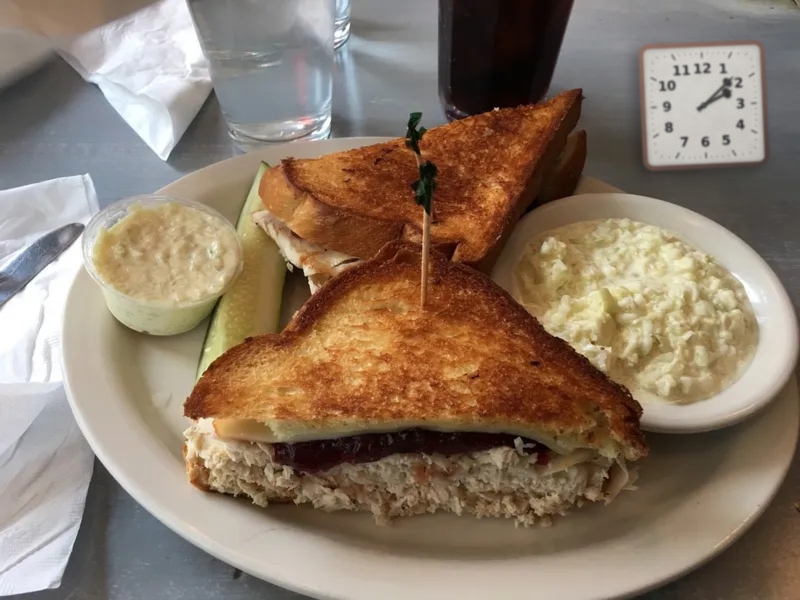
2,08
